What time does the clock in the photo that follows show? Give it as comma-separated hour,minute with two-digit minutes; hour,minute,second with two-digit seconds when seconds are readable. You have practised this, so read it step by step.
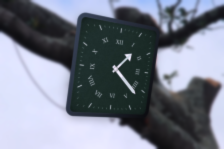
1,22
